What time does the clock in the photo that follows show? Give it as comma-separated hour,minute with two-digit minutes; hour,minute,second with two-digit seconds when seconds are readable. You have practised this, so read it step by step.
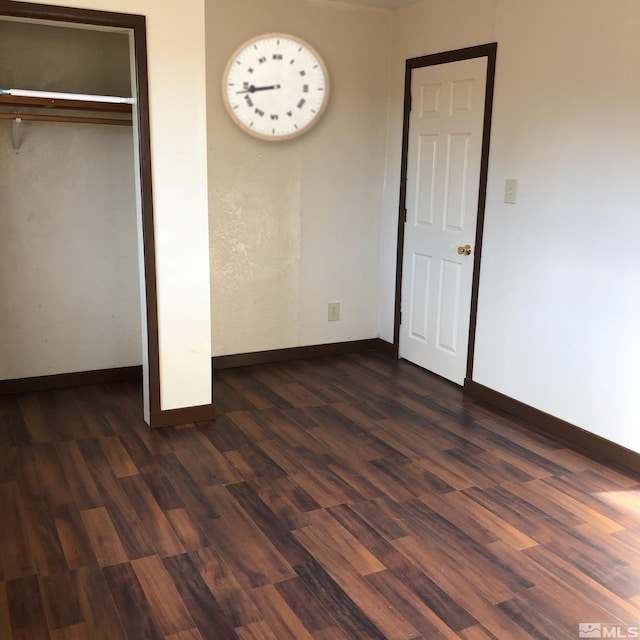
8,43
